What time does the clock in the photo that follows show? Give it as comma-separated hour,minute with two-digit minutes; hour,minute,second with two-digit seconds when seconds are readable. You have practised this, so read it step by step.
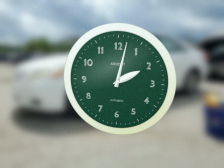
2,02
